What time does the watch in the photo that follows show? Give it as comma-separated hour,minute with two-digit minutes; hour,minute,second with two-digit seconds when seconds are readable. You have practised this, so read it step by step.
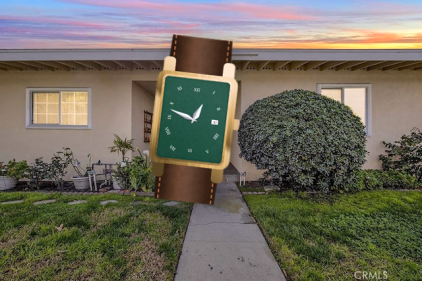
12,48
